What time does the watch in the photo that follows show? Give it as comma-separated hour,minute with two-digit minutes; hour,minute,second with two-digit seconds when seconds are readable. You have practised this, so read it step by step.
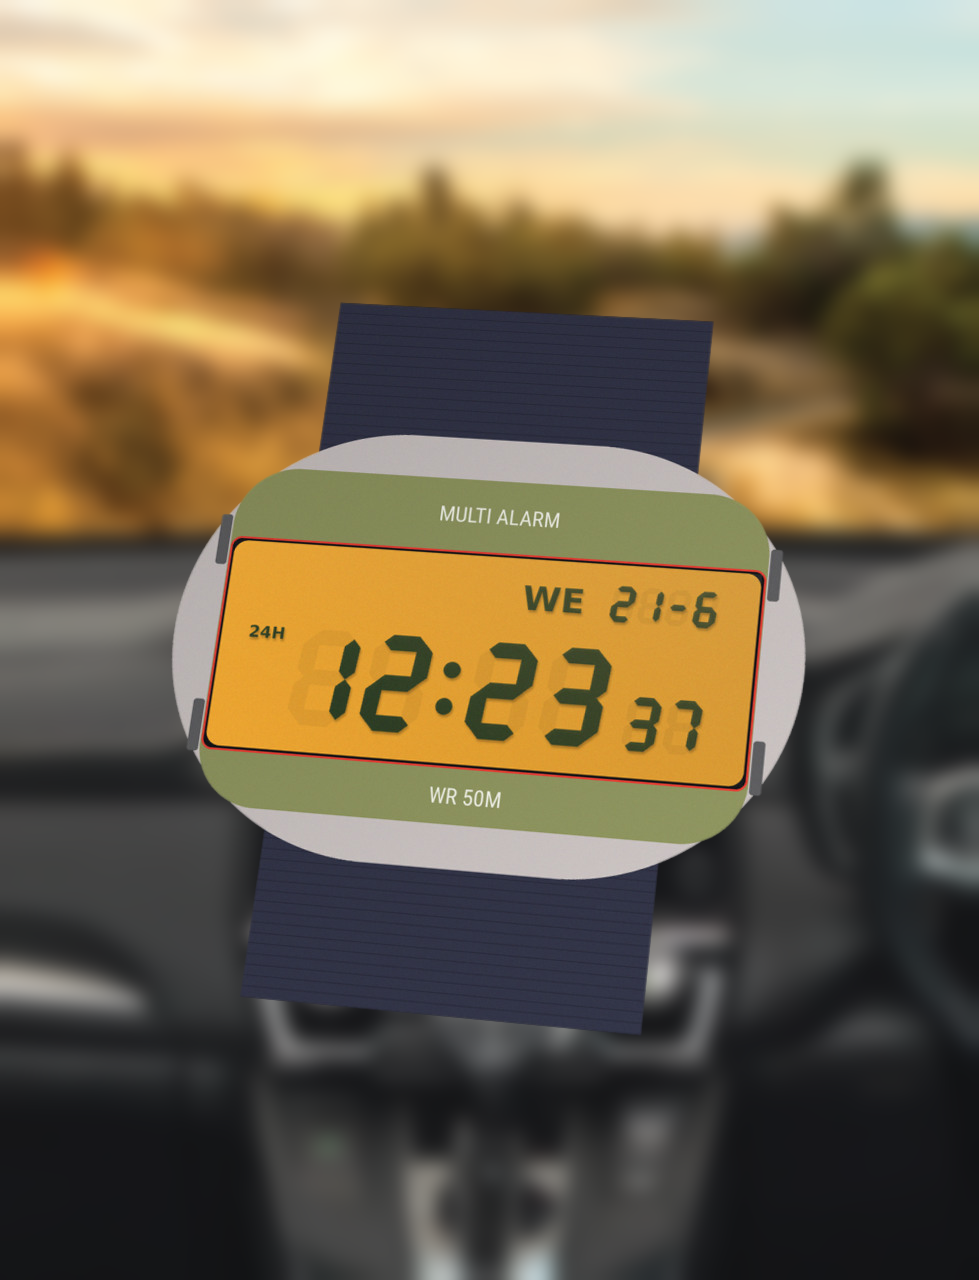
12,23,37
